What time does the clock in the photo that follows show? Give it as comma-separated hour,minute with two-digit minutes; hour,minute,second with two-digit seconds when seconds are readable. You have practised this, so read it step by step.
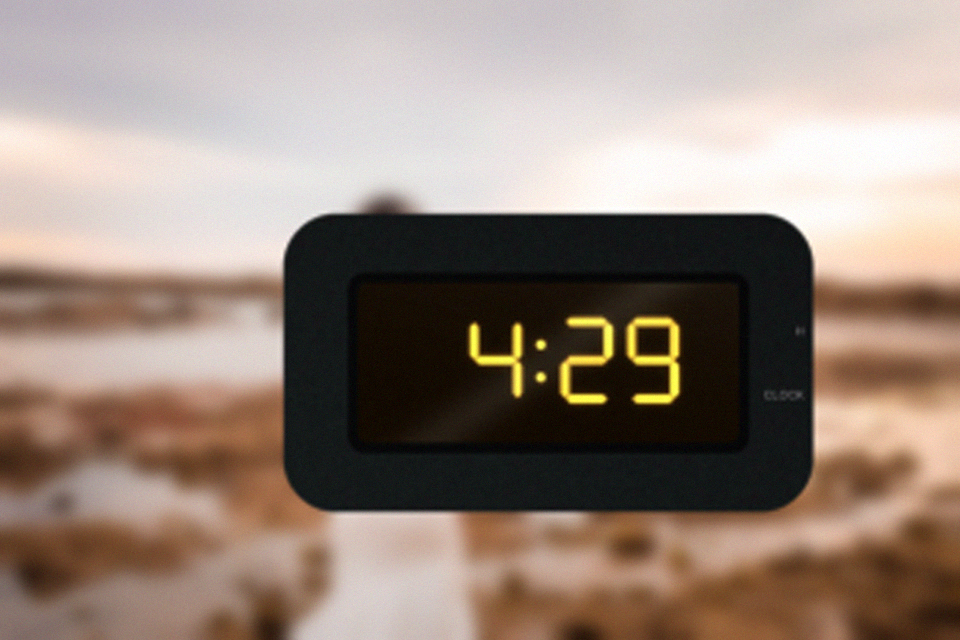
4,29
